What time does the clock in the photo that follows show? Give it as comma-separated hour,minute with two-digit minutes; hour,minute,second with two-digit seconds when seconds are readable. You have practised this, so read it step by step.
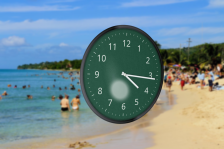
4,16
